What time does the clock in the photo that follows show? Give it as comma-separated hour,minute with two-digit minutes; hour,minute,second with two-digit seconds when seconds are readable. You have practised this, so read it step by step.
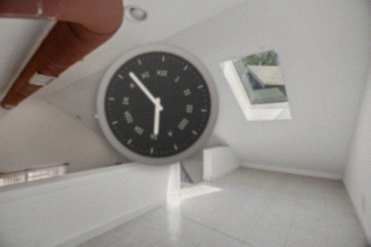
5,52
